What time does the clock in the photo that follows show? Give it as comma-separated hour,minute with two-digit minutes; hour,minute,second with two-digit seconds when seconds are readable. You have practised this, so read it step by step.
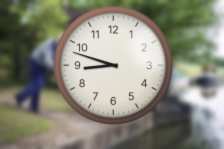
8,48
